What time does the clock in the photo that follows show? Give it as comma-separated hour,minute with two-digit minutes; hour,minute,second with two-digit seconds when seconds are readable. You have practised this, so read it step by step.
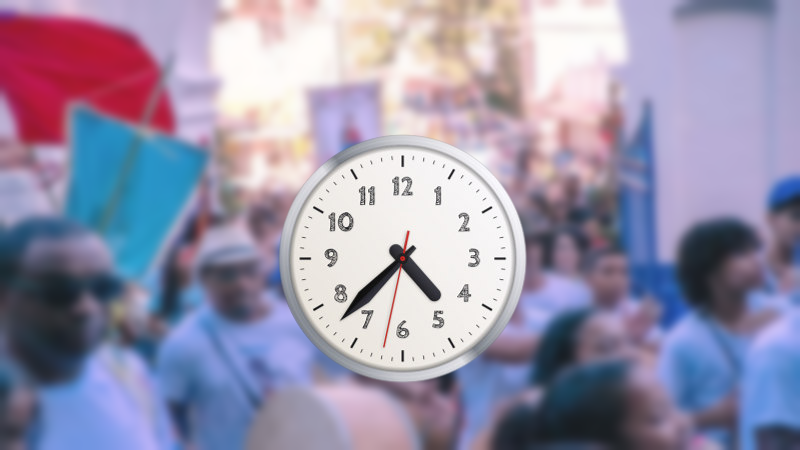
4,37,32
